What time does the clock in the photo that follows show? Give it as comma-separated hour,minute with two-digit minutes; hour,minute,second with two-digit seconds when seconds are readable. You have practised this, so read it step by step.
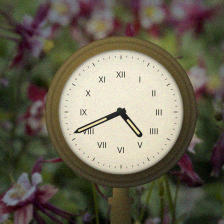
4,41
